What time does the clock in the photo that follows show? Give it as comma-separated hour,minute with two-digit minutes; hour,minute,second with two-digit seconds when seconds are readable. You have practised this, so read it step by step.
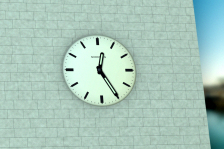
12,25
